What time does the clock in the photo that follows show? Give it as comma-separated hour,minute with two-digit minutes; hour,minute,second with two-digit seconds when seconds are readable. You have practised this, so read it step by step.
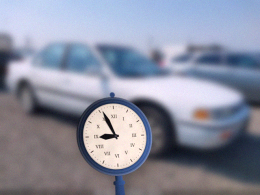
8,56
